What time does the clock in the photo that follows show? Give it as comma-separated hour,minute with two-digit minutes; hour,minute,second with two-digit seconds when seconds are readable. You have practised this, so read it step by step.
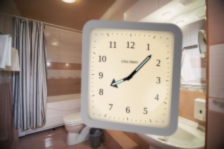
8,07
